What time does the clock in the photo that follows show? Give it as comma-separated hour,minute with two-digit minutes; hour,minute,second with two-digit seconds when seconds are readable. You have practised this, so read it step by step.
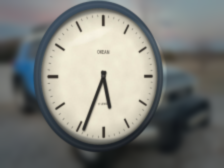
5,34
